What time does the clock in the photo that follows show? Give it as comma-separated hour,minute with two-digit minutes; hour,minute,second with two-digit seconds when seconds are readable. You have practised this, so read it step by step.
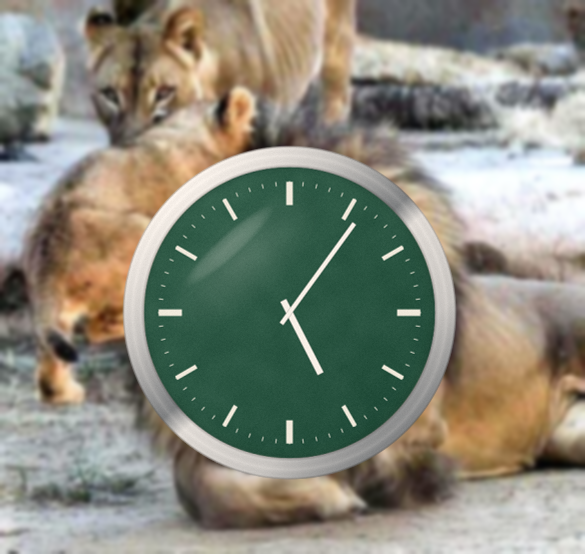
5,06
